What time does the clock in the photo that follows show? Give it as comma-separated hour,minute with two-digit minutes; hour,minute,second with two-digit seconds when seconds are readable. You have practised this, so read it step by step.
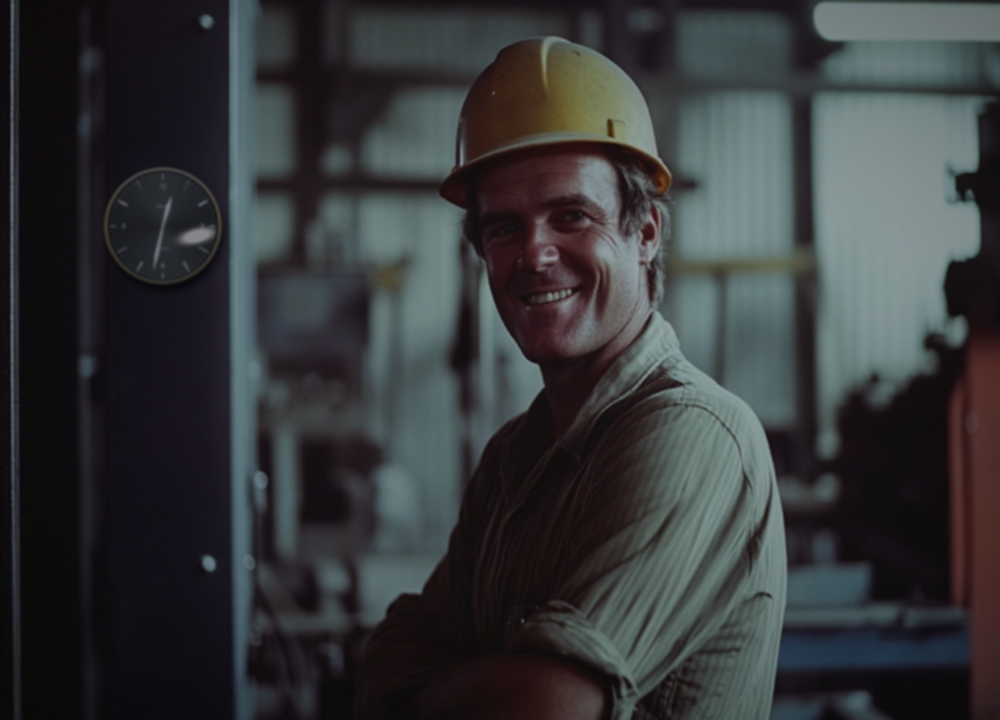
12,32
